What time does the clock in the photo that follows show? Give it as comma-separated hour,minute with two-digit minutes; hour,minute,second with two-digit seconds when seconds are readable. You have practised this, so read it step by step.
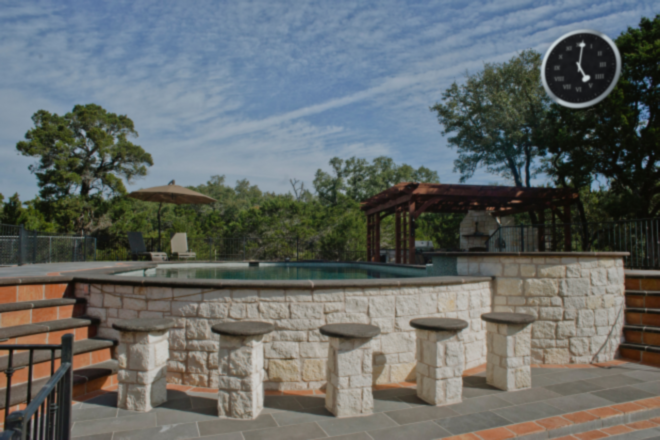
5,01
